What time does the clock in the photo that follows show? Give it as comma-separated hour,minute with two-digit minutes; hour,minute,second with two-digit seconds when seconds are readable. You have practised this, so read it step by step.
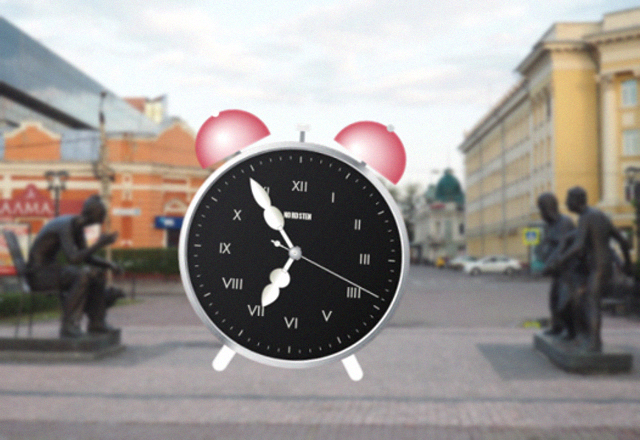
6,54,19
